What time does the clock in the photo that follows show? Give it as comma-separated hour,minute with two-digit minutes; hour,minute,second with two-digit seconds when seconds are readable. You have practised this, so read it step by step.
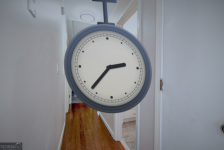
2,37
